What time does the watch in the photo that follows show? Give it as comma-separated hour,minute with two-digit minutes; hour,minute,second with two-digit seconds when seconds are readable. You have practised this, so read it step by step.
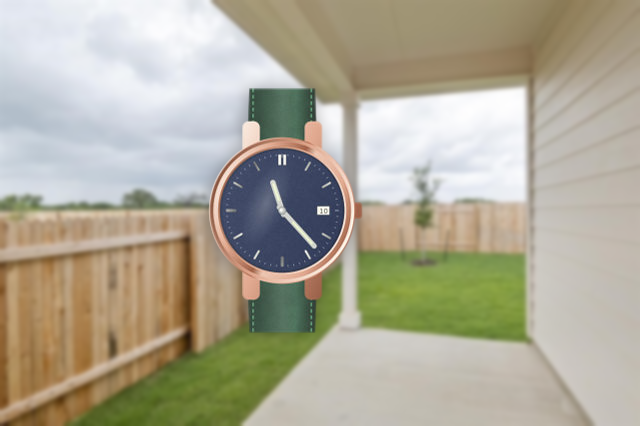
11,23
